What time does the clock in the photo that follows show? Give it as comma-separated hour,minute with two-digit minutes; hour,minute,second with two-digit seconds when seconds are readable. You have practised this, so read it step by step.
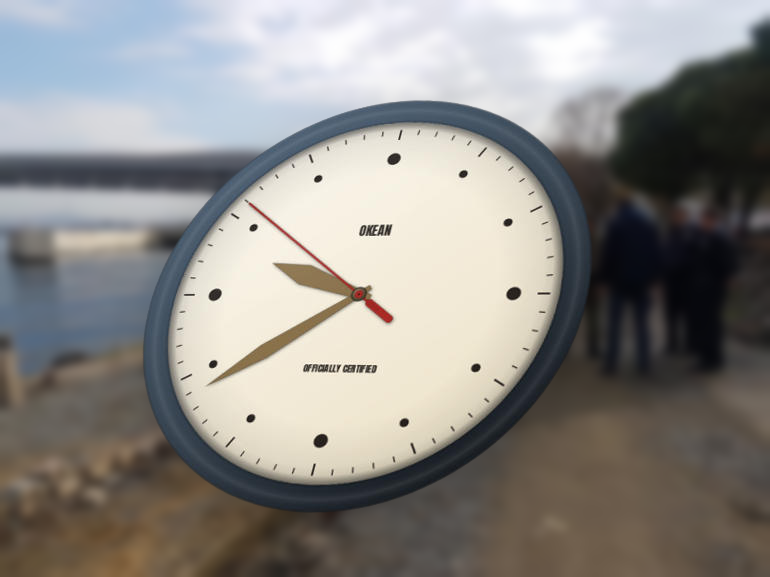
9,38,51
